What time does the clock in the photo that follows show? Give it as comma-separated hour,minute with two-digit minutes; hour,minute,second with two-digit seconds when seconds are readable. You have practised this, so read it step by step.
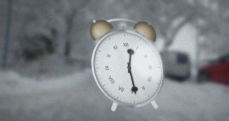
12,29
